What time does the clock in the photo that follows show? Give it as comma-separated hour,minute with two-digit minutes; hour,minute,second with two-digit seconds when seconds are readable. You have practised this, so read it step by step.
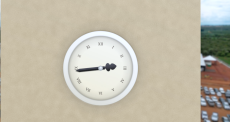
2,44
